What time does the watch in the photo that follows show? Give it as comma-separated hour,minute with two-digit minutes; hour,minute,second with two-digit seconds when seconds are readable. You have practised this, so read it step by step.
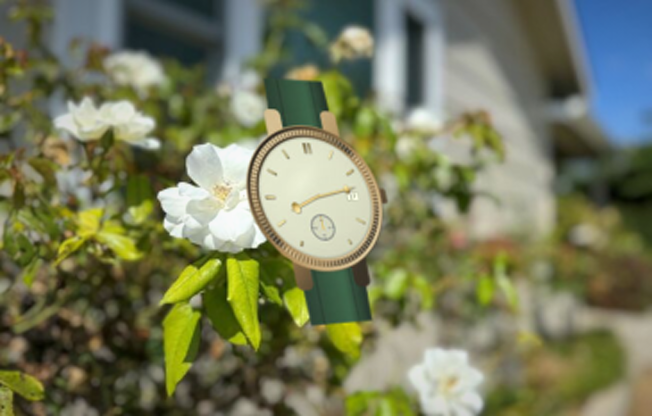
8,13
